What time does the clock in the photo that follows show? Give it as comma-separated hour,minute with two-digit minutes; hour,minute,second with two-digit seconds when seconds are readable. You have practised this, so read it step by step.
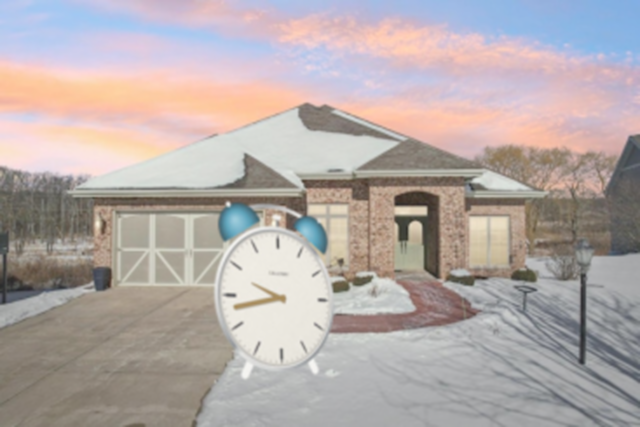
9,43
